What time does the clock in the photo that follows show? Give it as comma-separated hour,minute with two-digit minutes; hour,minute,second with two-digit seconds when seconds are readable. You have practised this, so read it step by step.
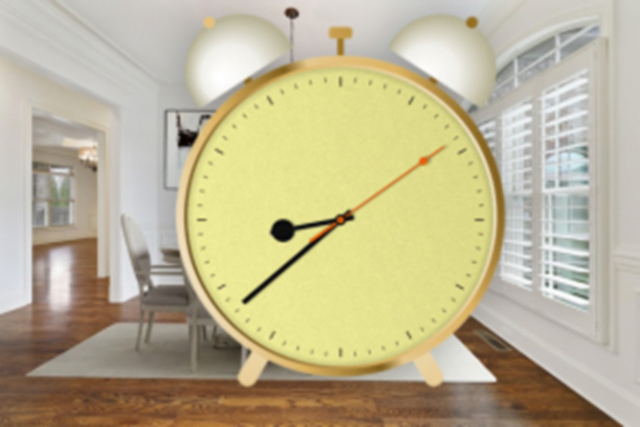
8,38,09
